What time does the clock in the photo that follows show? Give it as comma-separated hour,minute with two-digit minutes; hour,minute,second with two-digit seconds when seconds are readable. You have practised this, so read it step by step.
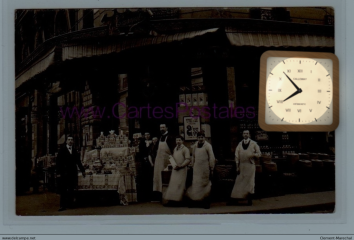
7,53
